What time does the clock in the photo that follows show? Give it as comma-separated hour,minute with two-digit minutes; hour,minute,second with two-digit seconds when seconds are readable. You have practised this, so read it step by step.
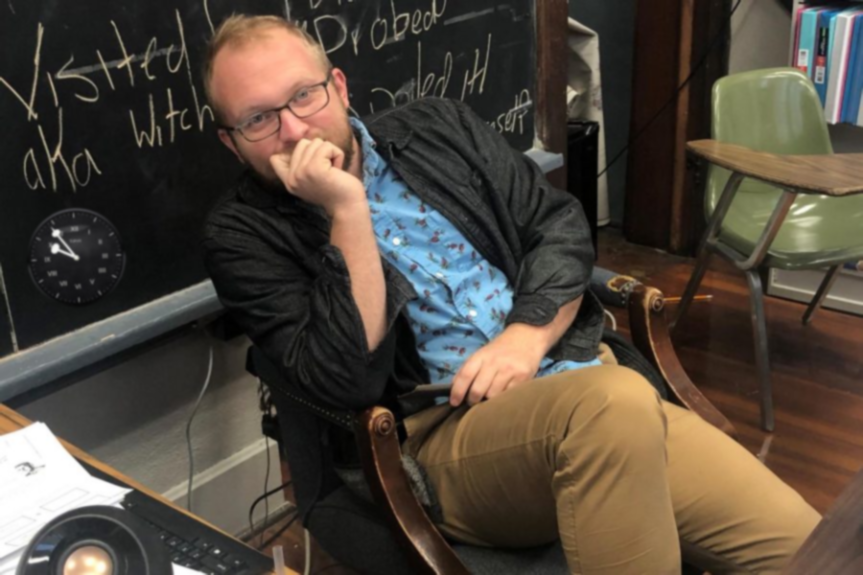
9,54
